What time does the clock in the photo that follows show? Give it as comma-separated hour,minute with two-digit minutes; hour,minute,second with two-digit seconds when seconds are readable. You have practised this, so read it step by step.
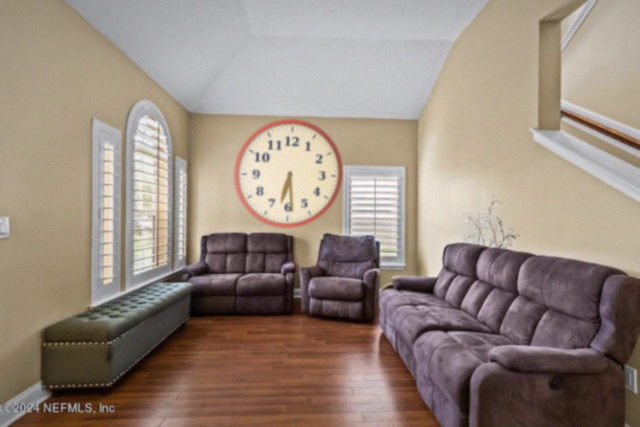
6,29
